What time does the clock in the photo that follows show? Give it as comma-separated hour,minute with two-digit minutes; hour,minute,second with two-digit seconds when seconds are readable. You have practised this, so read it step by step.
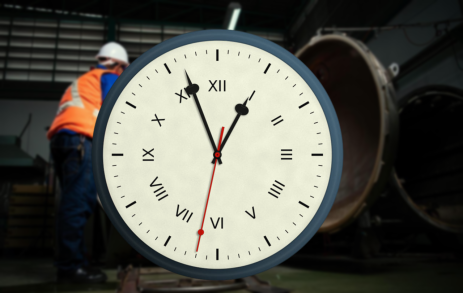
12,56,32
